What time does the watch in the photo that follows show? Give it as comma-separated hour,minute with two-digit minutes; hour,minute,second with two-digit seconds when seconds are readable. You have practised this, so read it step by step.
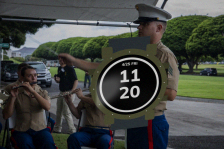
11,20
